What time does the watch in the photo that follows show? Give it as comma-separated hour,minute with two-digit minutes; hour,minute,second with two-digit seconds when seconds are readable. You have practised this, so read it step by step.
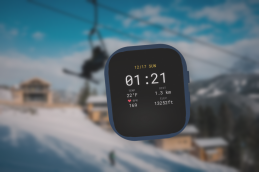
1,21
